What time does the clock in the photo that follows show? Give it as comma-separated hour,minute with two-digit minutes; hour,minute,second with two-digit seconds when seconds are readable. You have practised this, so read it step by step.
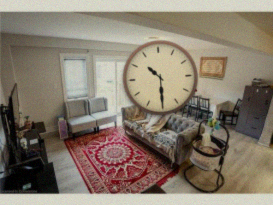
10,30
